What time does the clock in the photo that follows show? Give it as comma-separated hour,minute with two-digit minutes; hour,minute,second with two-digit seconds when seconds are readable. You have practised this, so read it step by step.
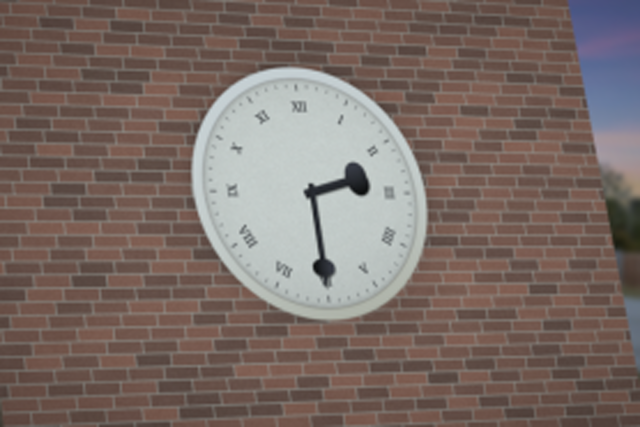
2,30
